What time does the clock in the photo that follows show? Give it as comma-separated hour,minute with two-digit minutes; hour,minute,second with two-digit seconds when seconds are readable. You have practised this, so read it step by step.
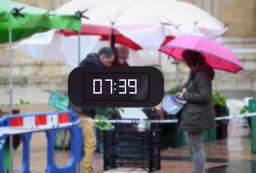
7,39
